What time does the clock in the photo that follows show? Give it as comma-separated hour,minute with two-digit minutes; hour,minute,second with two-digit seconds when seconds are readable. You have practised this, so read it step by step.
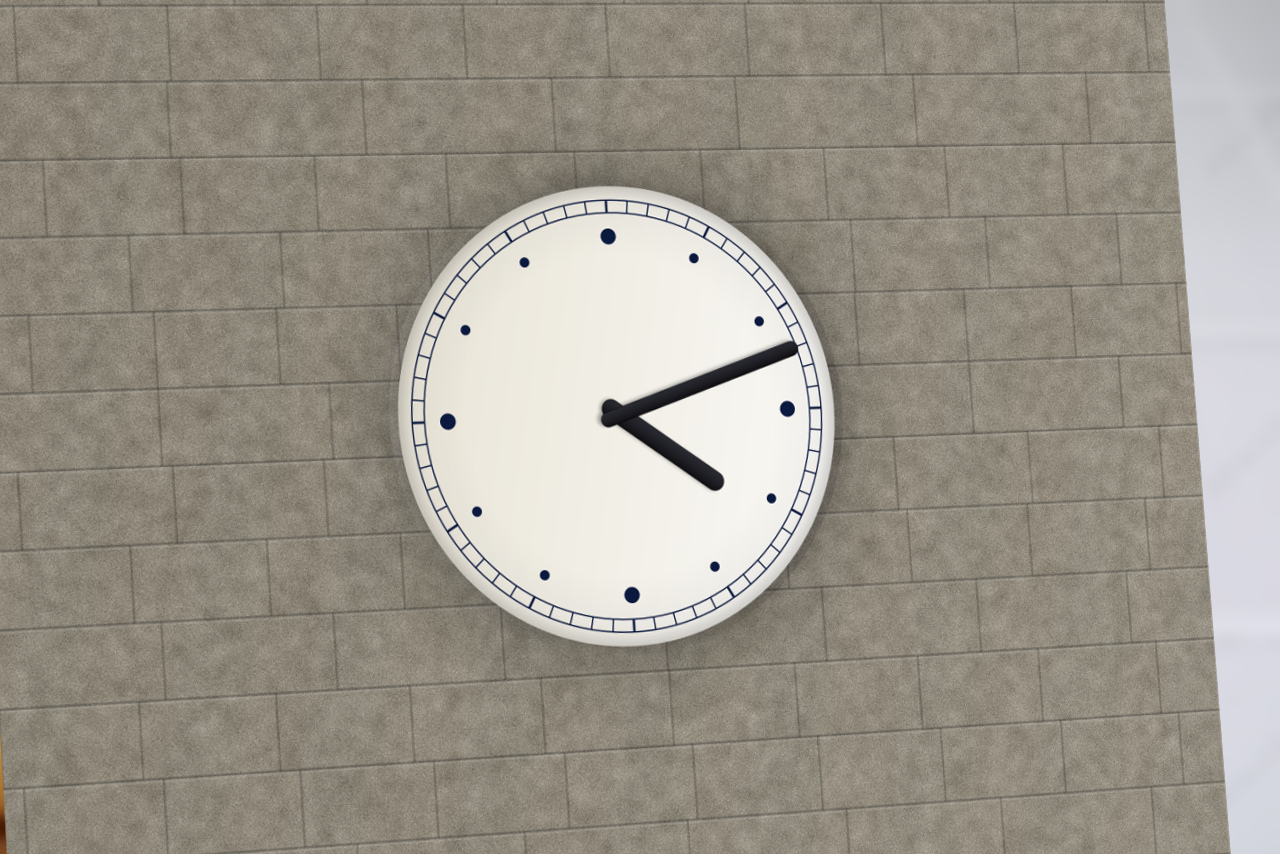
4,12
